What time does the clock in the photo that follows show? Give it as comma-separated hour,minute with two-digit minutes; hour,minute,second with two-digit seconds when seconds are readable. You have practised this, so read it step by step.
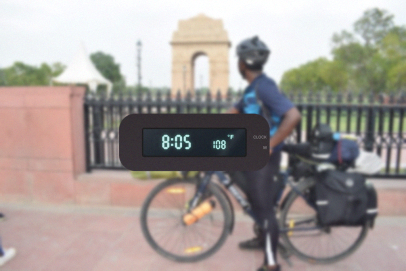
8,05
